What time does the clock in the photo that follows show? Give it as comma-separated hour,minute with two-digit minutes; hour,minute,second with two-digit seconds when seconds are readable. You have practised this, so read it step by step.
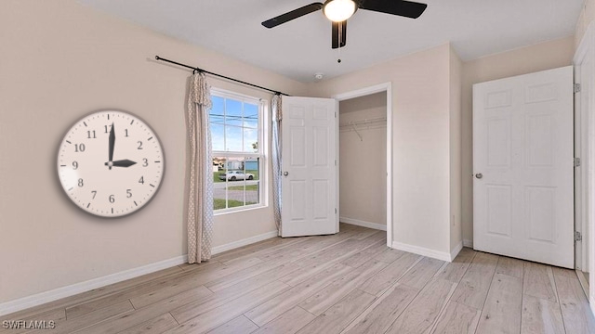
3,01
